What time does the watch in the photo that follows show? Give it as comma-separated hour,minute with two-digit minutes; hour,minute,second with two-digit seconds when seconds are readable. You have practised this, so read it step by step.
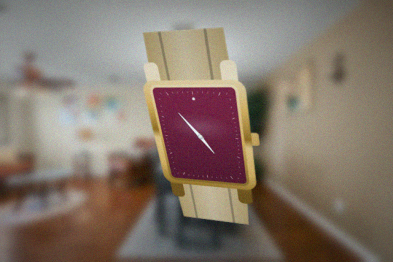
4,54
